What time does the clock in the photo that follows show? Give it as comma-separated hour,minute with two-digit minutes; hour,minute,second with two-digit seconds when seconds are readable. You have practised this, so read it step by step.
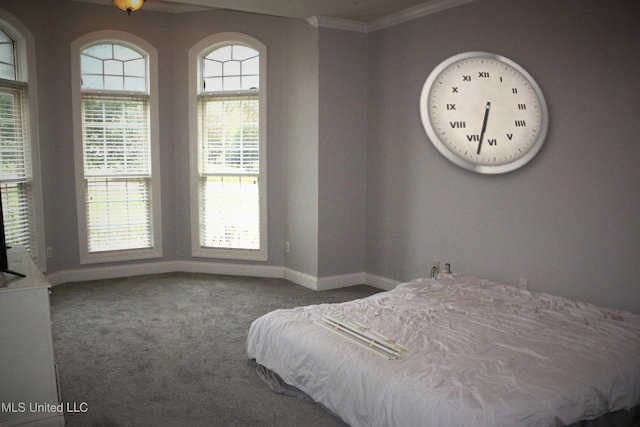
6,33
